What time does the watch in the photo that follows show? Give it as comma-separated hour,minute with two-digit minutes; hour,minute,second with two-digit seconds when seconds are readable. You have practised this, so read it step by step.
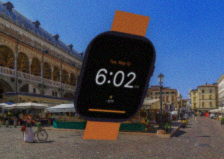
6,02
